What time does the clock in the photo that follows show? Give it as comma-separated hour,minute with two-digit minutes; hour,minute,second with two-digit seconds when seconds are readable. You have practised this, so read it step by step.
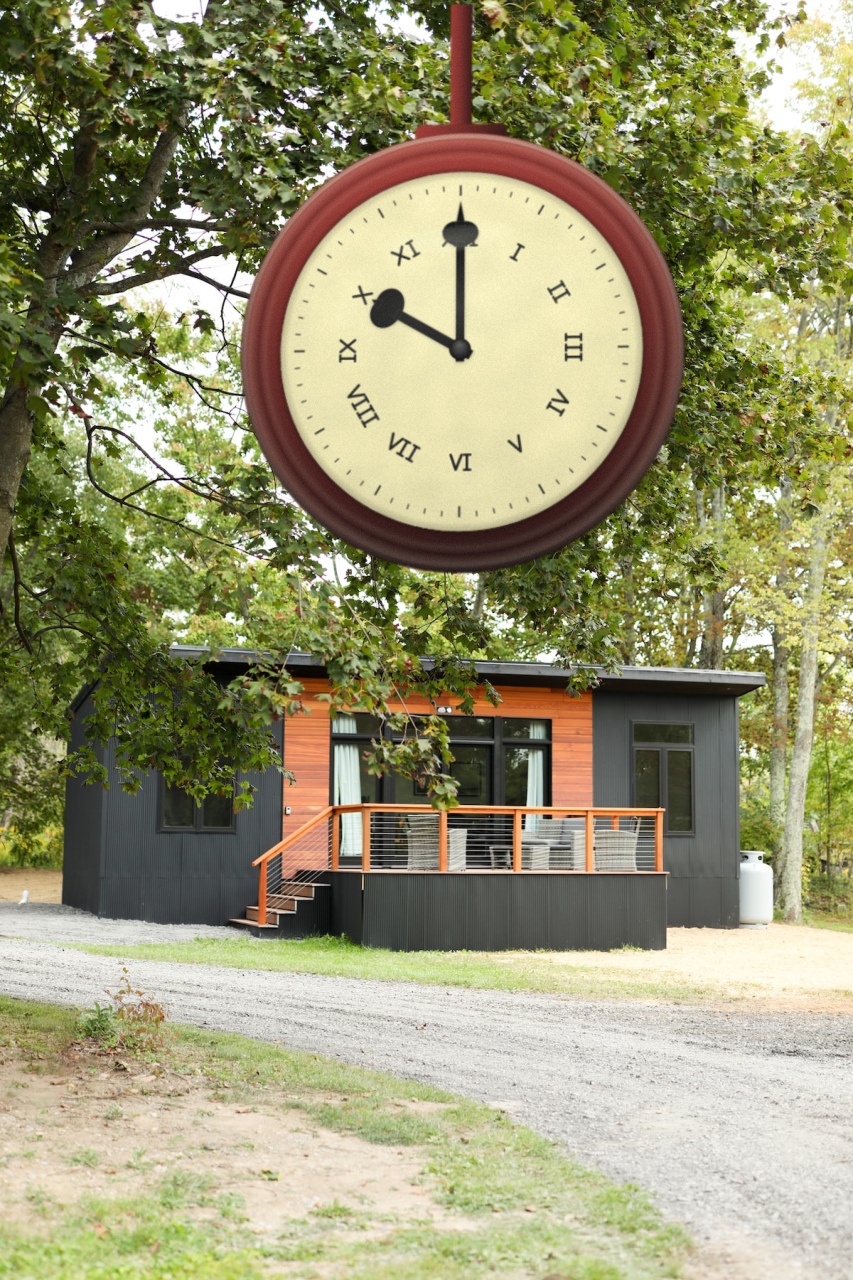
10,00
